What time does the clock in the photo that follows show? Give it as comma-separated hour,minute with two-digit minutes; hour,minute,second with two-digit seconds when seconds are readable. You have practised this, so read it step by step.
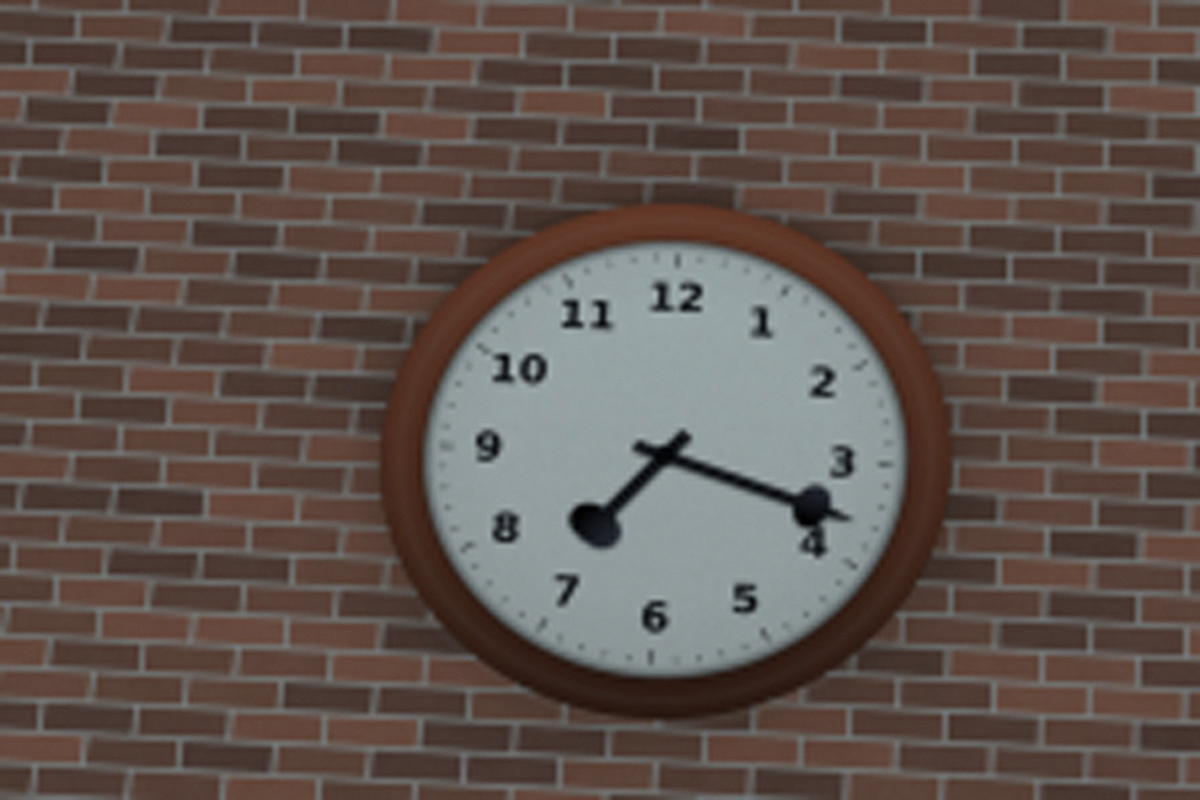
7,18
